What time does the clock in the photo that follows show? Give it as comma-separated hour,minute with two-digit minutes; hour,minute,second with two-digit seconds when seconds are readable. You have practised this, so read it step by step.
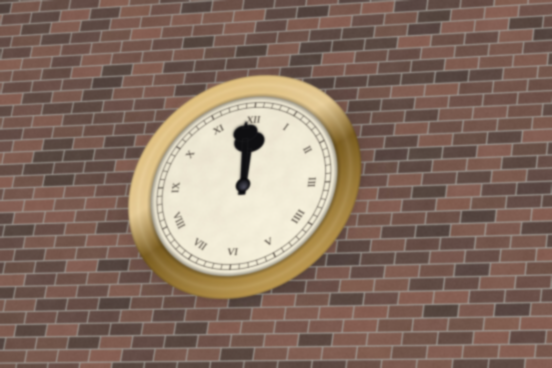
11,59
